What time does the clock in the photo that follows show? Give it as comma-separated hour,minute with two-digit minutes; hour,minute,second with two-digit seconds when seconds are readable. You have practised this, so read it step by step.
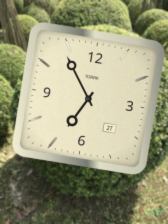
6,54
